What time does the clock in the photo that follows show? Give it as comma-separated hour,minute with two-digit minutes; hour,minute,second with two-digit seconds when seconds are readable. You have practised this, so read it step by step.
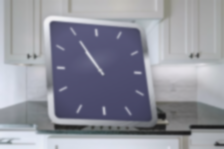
10,55
